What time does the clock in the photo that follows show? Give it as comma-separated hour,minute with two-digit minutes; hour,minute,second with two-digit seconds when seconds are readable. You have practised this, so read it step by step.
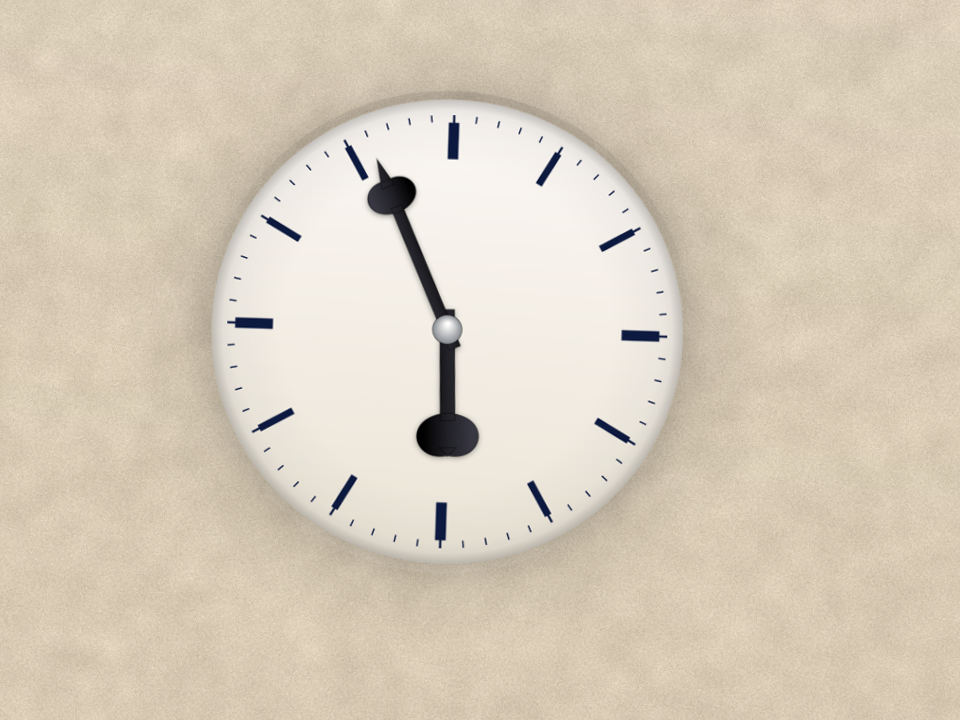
5,56
